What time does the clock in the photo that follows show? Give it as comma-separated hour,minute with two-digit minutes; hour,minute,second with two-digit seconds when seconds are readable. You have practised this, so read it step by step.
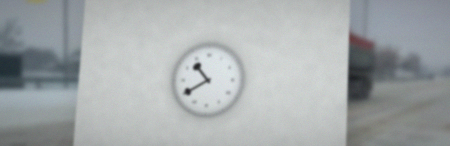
10,40
